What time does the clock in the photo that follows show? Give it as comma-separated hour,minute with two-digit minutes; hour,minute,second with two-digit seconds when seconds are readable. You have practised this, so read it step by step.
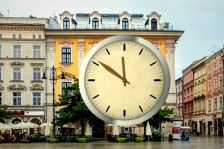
11,51
